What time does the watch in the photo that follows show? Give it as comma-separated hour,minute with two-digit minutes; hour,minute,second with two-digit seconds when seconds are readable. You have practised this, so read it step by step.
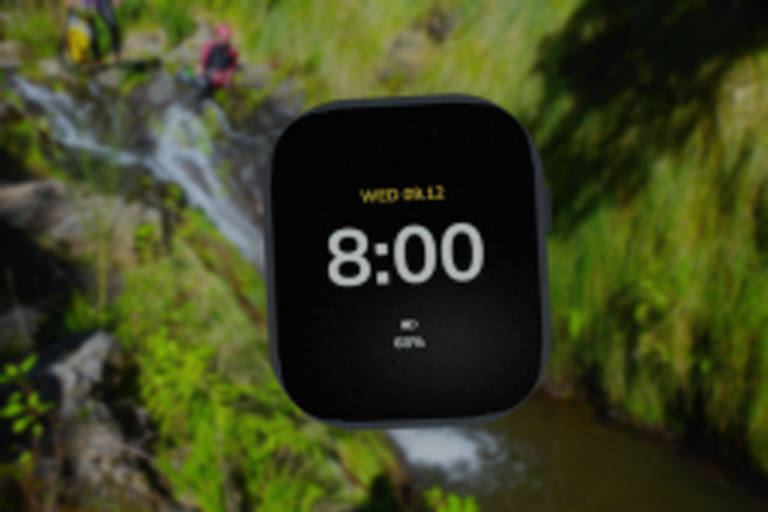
8,00
